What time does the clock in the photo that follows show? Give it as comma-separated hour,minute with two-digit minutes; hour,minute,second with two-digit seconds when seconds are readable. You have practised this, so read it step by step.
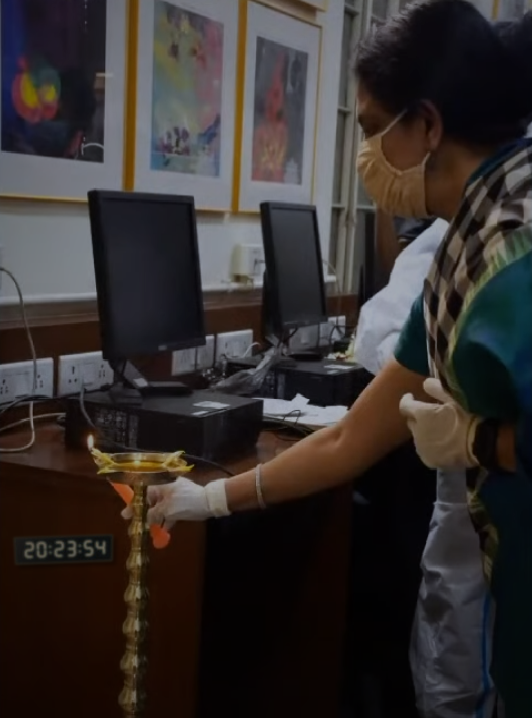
20,23,54
